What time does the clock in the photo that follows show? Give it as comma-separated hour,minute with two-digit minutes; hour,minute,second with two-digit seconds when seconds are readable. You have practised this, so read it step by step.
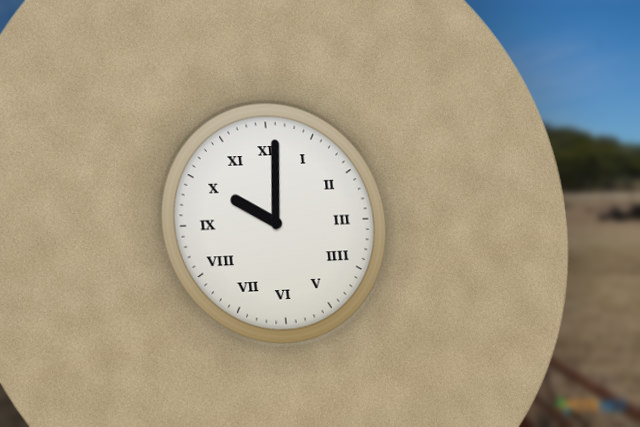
10,01
